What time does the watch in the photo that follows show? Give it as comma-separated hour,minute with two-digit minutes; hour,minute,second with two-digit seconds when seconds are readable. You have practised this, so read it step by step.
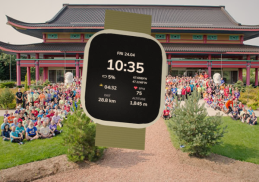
10,35
